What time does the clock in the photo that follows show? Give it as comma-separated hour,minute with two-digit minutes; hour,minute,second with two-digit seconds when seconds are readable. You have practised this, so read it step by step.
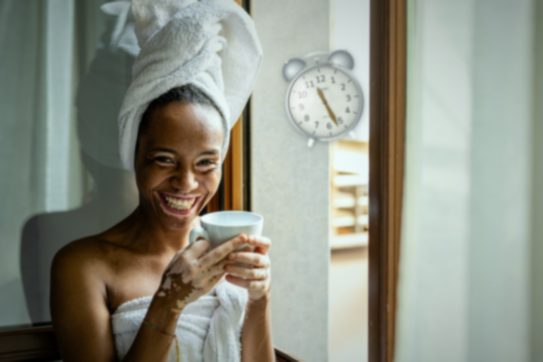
11,27
